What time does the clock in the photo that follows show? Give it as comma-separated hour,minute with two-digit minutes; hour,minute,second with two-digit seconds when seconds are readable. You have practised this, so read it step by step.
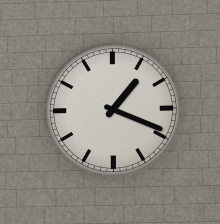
1,19
